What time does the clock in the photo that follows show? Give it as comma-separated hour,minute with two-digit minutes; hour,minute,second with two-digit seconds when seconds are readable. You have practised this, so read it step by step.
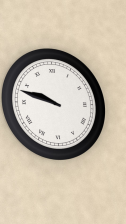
9,48
